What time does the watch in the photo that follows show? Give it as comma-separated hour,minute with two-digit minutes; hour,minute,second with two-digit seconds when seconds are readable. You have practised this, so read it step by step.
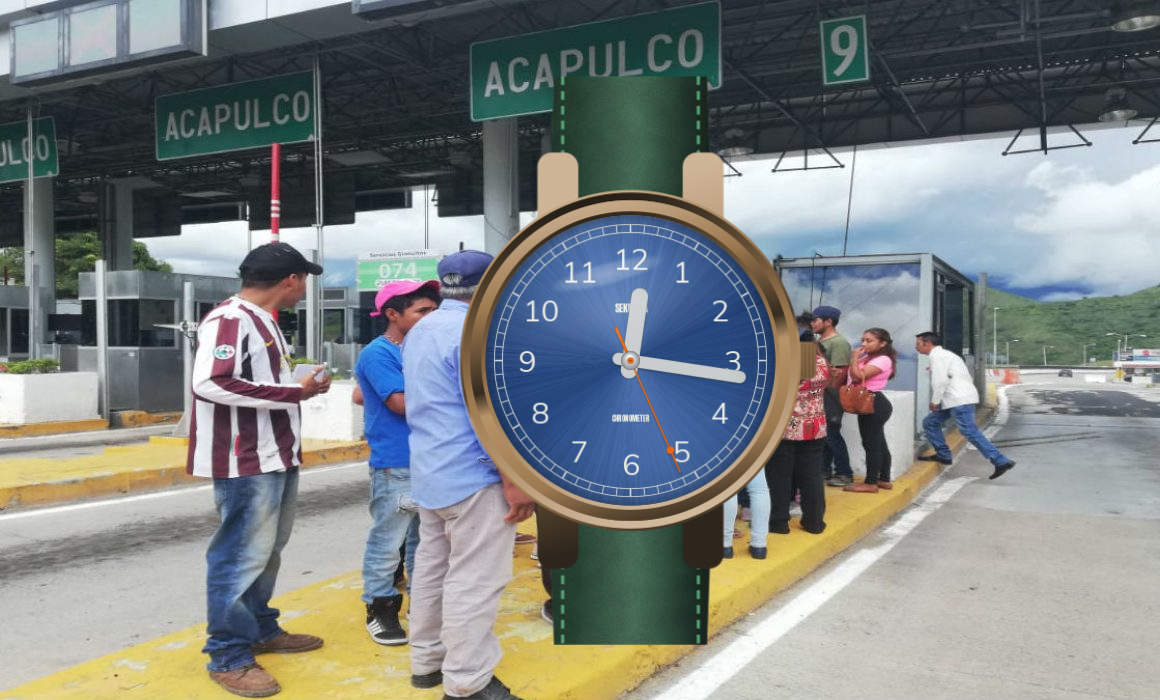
12,16,26
